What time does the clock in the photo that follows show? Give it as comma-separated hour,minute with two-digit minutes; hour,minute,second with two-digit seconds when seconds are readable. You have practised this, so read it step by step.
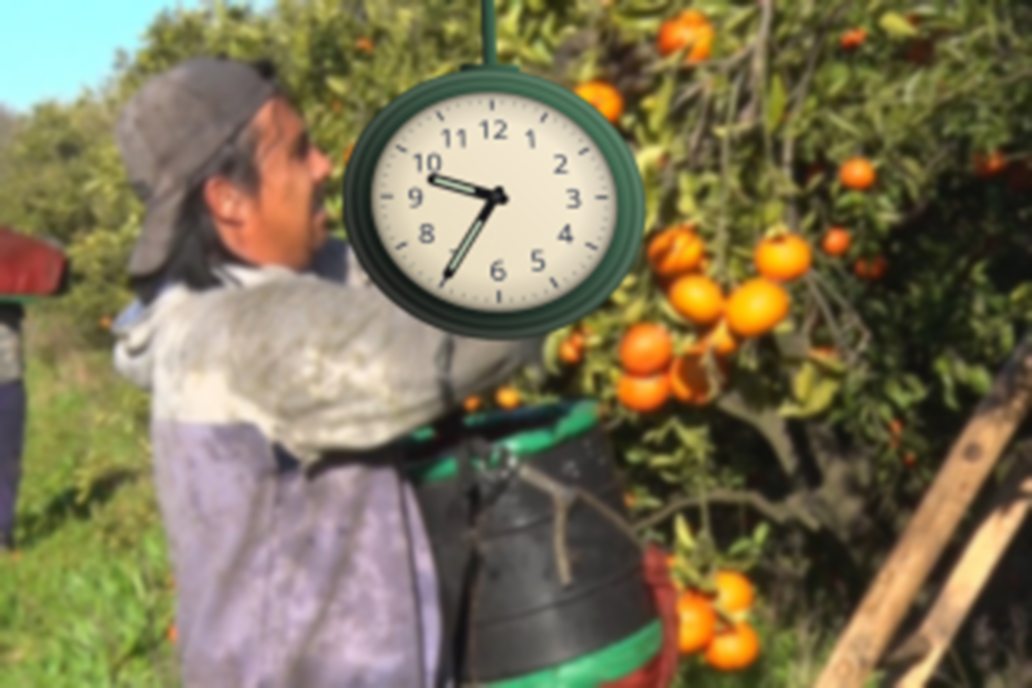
9,35
